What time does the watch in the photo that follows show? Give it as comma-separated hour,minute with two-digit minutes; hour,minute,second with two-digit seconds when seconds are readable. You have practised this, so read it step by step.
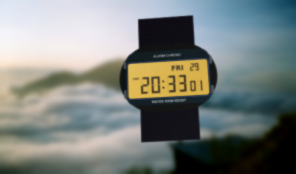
20,33,01
